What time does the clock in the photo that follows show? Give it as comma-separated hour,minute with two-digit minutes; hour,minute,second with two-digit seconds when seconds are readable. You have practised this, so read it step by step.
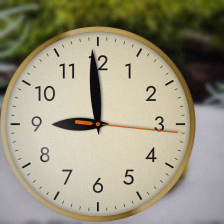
8,59,16
